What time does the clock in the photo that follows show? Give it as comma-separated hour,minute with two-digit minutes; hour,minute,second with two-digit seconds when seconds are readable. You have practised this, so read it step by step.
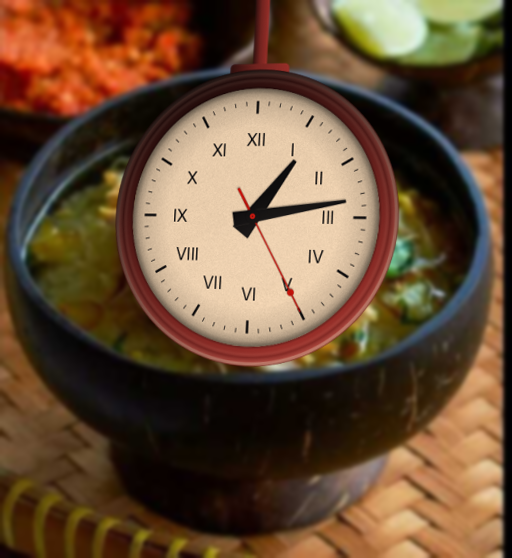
1,13,25
